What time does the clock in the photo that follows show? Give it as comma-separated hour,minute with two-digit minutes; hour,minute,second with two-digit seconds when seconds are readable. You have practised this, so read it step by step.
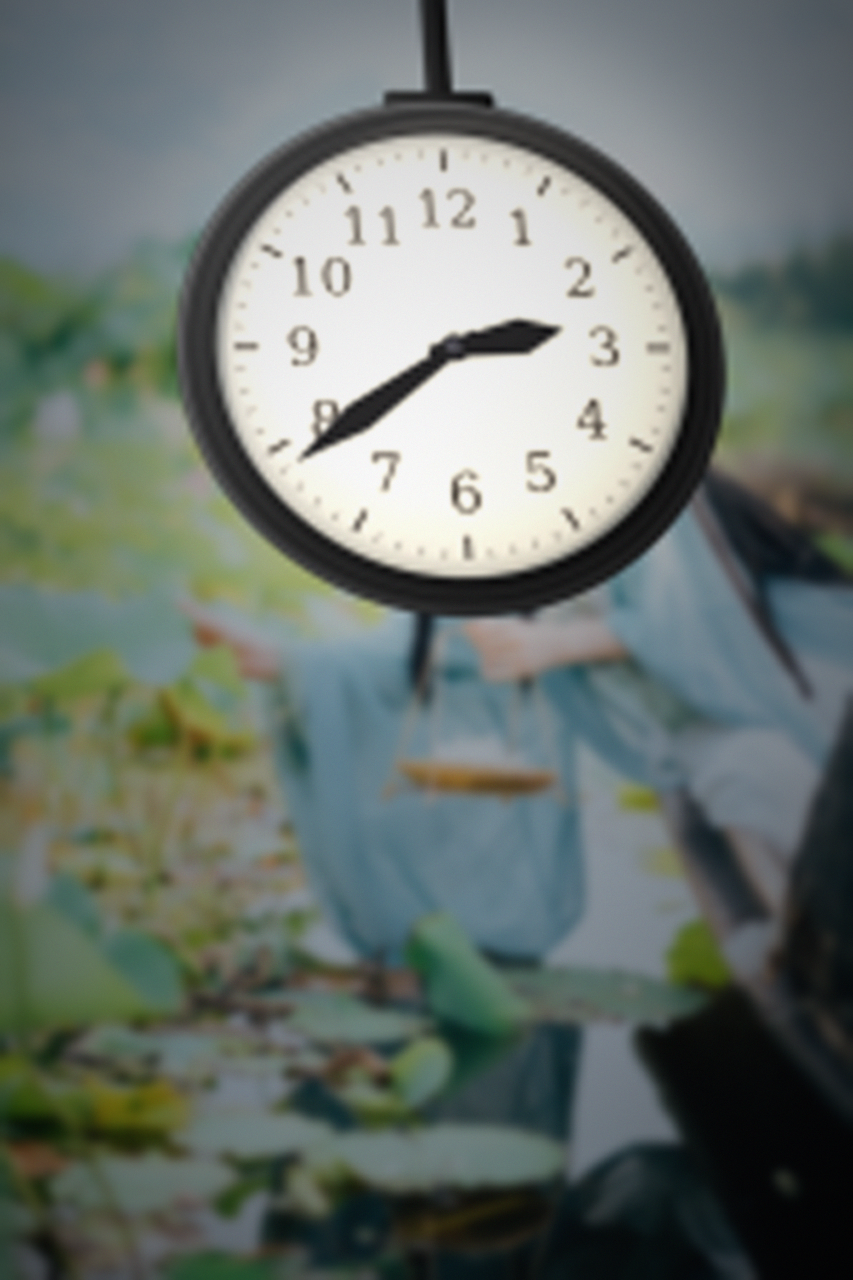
2,39
